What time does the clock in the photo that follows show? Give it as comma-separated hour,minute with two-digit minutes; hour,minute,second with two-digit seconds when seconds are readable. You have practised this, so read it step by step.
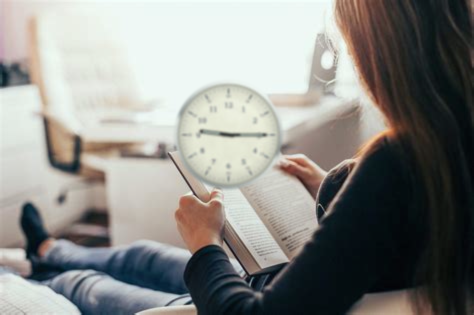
9,15
